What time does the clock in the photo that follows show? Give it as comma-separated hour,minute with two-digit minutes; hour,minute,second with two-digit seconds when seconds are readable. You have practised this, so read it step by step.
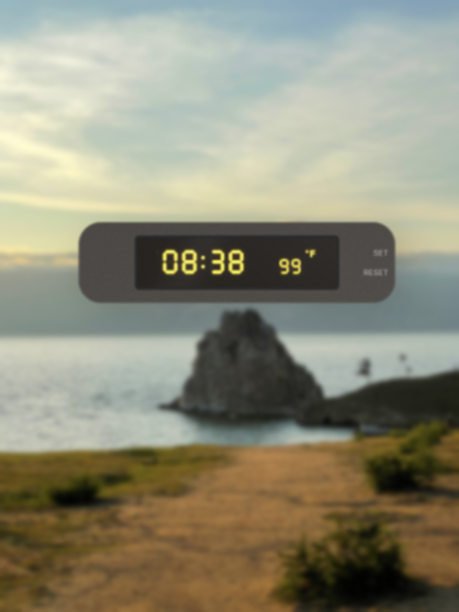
8,38
